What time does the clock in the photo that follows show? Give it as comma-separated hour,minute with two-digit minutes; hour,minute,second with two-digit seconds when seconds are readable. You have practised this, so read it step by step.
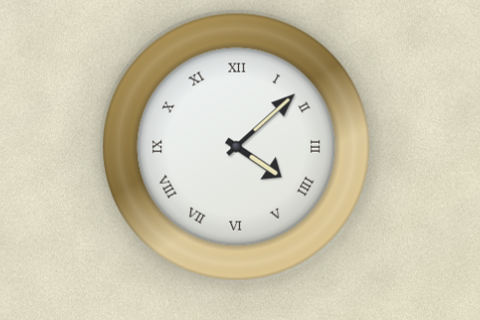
4,08
